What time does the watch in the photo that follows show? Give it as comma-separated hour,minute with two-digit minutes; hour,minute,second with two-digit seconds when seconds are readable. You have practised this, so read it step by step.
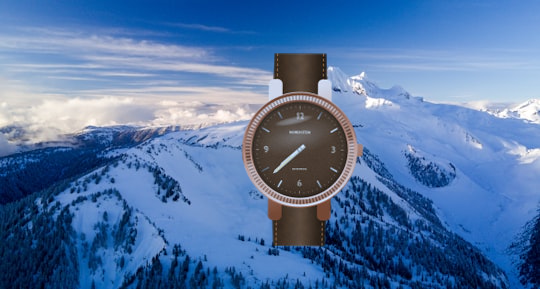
7,38
